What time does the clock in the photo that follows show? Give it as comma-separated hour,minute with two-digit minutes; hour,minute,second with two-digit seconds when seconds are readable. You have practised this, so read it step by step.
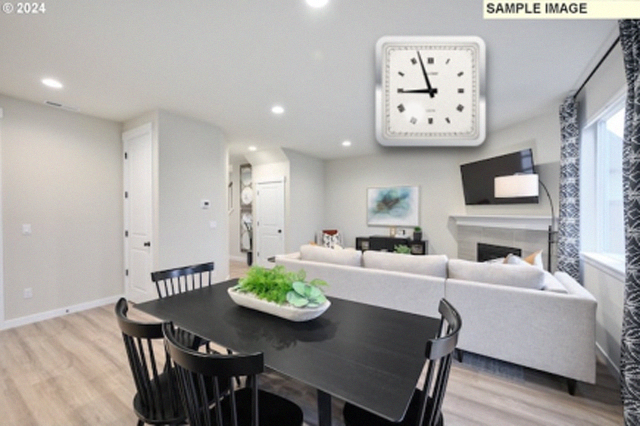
8,57
